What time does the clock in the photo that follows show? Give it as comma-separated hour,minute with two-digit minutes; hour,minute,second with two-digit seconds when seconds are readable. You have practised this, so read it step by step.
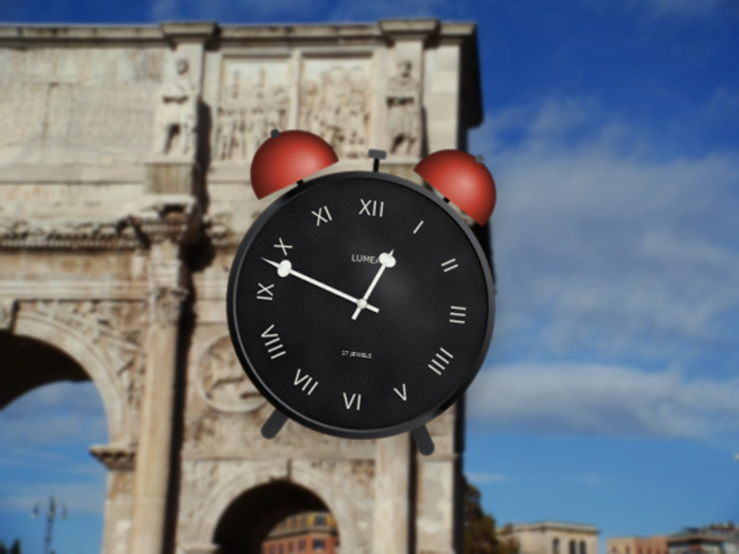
12,48
